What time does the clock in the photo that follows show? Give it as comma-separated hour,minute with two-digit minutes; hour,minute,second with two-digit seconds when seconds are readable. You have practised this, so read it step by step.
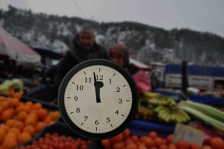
11,58
